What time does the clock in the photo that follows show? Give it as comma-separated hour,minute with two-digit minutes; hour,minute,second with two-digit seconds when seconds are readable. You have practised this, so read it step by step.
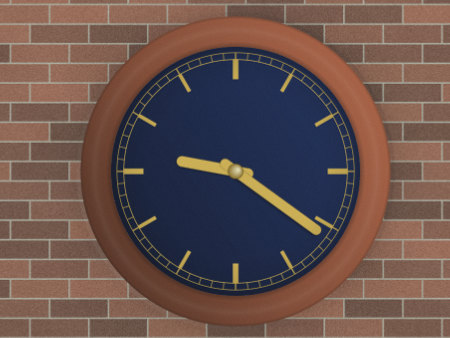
9,21
